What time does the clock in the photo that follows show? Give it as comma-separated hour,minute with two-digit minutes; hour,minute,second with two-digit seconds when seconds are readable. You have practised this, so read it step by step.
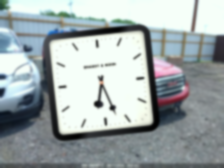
6,27
